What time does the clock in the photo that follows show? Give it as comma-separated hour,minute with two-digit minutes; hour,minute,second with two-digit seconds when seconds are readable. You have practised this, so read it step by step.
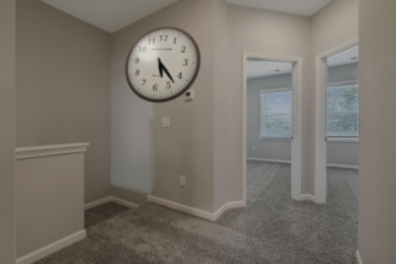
5,23
